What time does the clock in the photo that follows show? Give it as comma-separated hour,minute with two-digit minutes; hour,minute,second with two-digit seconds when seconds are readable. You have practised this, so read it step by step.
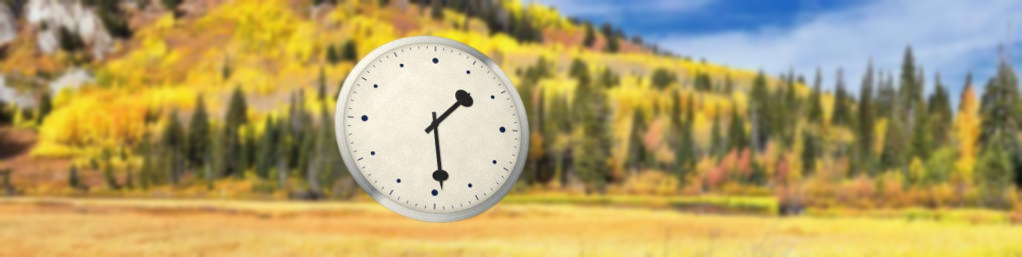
1,29
